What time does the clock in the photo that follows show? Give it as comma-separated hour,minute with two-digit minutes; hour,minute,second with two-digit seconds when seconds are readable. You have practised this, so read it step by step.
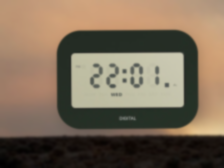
22,01
